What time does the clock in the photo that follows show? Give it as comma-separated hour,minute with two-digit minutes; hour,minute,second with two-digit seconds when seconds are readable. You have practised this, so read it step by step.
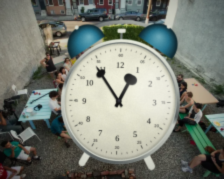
12,54
